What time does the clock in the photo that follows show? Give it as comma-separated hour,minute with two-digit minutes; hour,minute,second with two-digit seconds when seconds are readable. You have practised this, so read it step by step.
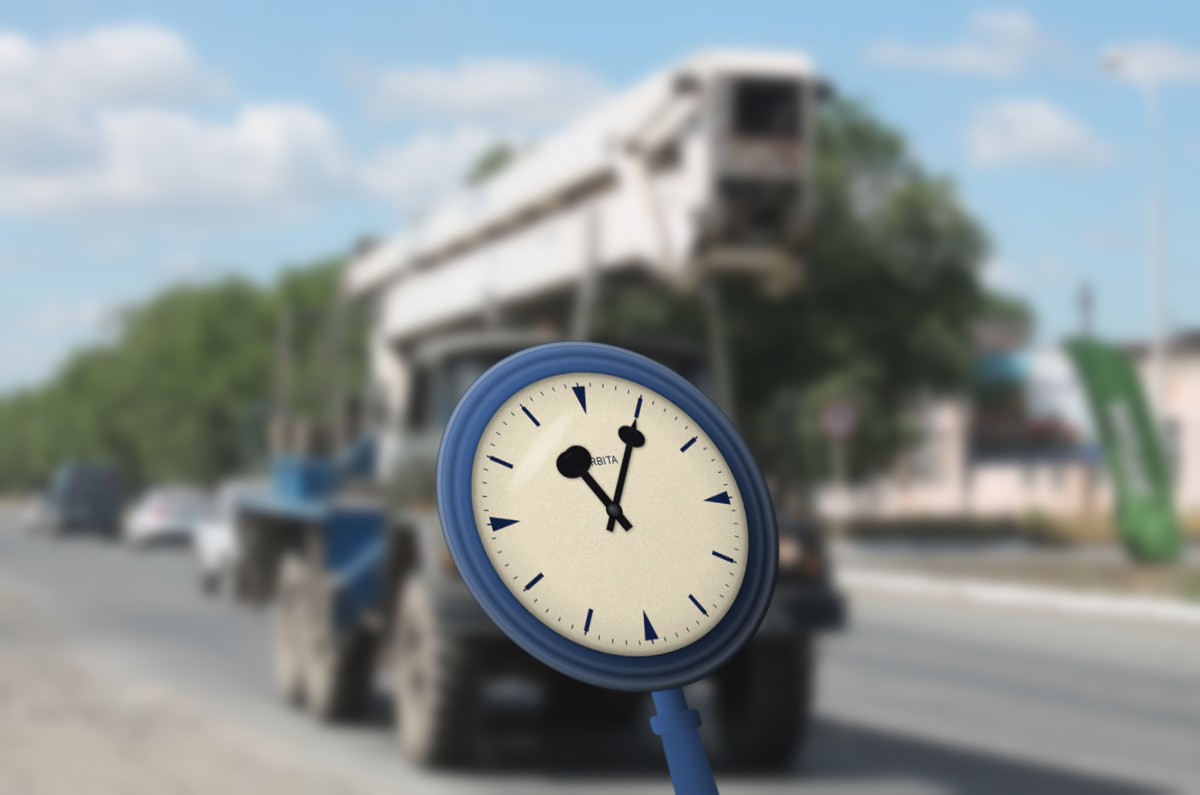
11,05
